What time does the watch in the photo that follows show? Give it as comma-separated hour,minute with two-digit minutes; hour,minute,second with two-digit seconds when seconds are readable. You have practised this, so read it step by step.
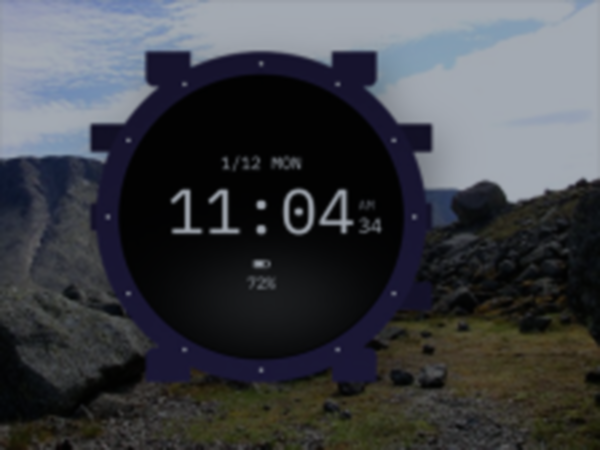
11,04
